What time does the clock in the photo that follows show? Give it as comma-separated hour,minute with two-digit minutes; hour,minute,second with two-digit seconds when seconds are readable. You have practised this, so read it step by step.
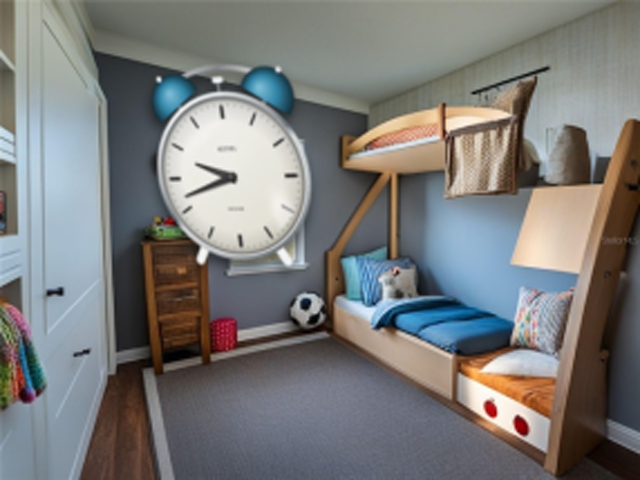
9,42
